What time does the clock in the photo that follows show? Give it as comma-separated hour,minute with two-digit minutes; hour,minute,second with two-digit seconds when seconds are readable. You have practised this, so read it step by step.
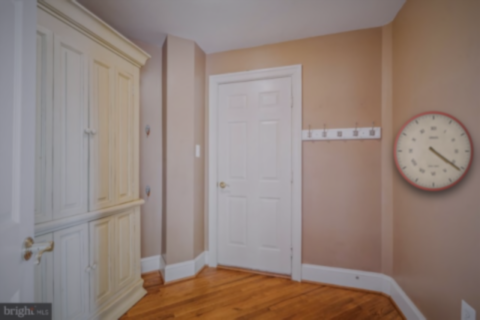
4,21
